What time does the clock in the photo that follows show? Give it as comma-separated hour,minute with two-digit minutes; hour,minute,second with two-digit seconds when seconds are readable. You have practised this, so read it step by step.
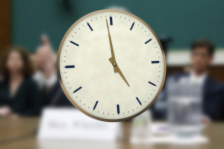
4,59
